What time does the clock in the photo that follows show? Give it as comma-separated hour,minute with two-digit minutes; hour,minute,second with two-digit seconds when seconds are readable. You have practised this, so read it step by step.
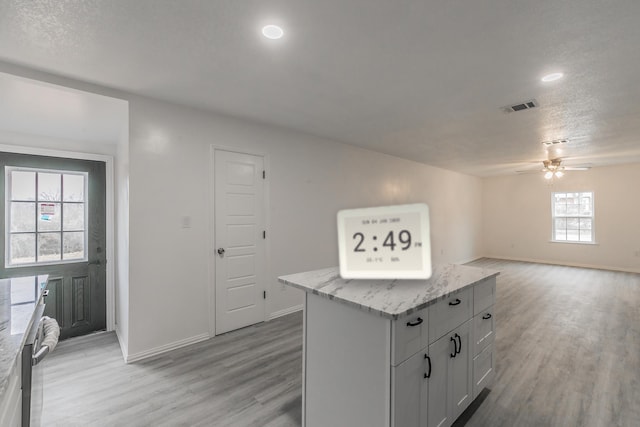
2,49
